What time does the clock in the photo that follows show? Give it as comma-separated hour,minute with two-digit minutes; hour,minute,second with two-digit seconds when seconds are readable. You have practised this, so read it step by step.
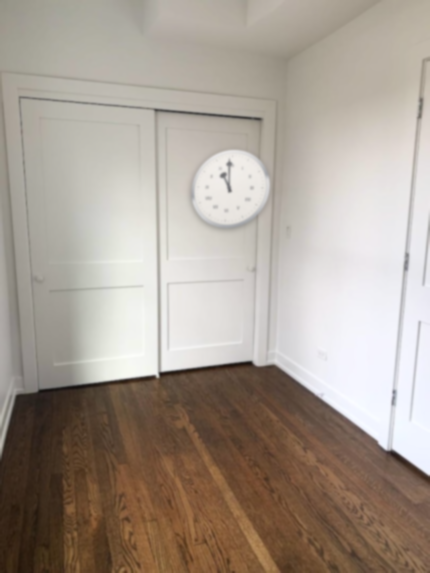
10,59
